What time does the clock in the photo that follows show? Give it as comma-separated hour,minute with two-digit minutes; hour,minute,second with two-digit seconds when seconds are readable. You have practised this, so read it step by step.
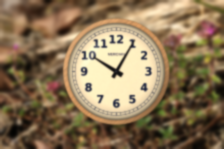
10,05
